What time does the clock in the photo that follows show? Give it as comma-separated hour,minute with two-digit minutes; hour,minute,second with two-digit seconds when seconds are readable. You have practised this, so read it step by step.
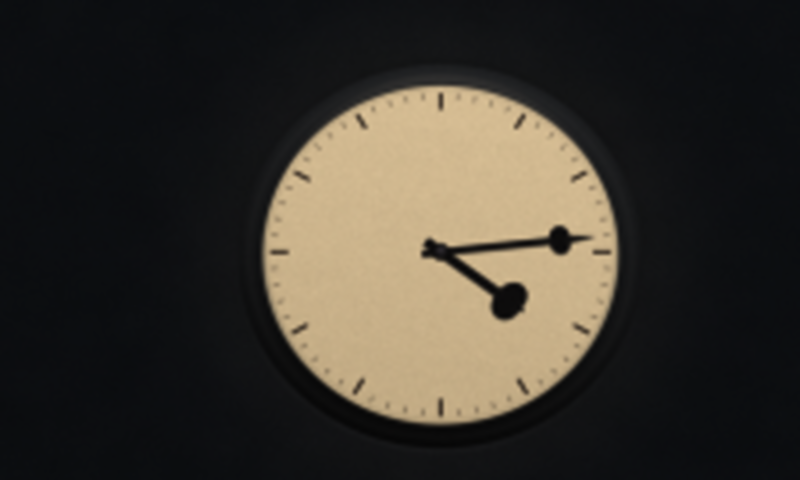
4,14
